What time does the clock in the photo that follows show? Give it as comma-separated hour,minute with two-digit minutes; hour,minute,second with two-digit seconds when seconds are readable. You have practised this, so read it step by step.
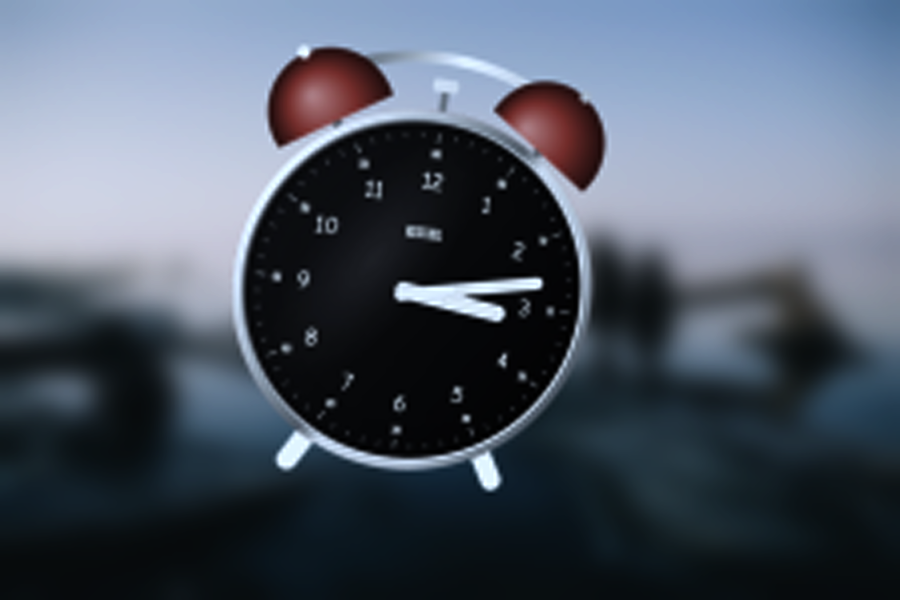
3,13
